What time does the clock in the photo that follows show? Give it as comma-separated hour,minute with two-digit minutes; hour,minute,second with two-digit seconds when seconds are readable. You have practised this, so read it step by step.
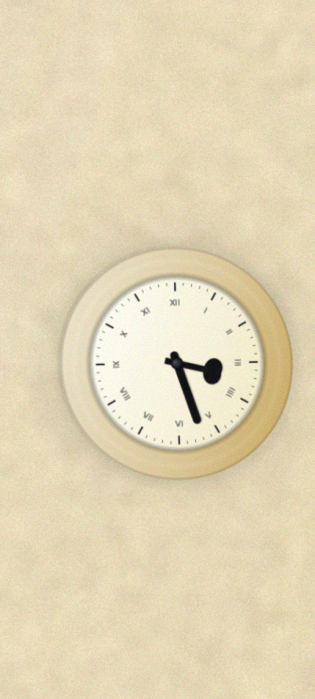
3,27
